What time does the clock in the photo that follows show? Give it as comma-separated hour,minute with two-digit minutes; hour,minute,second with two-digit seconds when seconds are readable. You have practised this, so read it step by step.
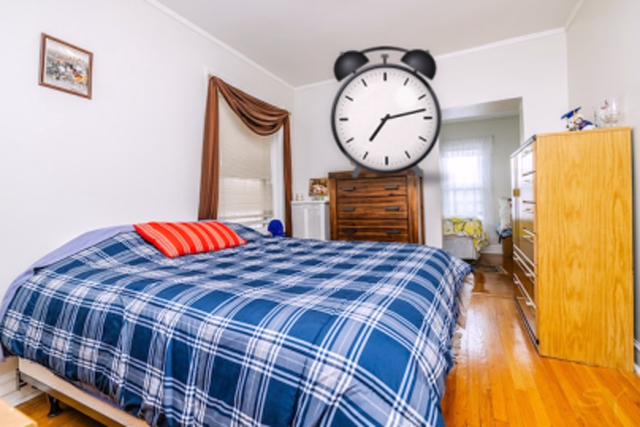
7,13
